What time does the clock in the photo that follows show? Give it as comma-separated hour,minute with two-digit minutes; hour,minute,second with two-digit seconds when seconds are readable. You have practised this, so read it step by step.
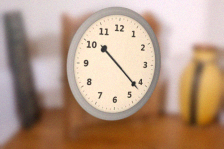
10,22
